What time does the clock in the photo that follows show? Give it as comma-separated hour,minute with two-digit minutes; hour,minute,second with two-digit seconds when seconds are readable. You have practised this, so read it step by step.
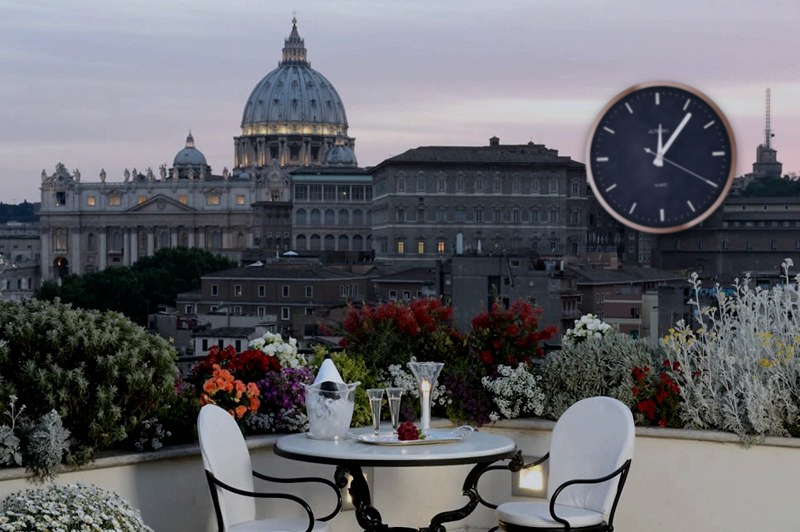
12,06,20
